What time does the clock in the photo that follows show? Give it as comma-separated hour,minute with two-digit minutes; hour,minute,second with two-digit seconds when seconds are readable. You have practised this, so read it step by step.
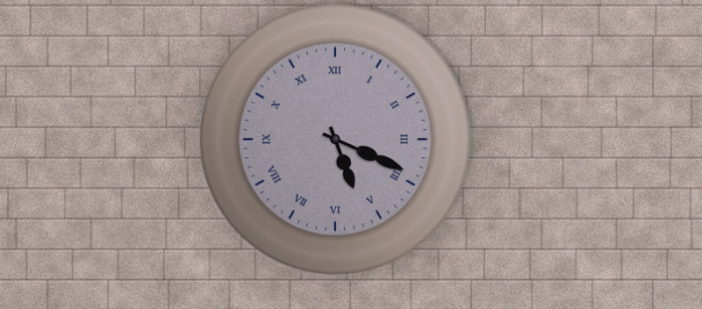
5,19
